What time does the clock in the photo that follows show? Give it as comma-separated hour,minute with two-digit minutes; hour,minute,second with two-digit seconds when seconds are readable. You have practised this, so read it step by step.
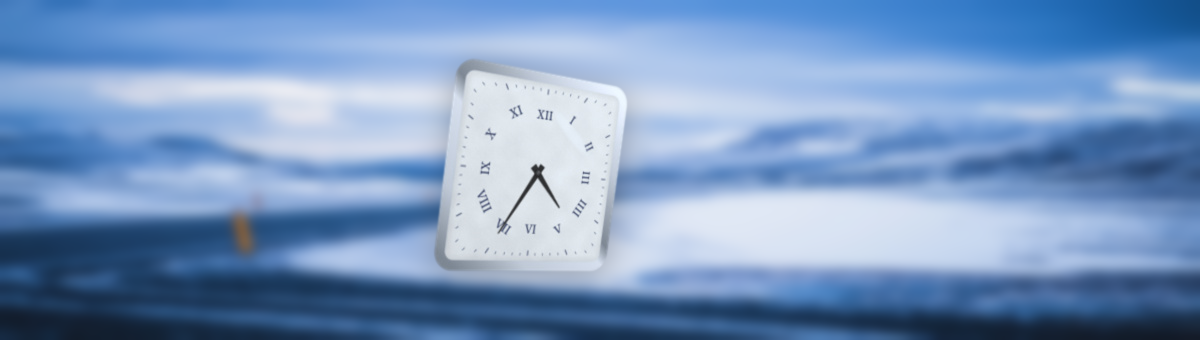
4,35
